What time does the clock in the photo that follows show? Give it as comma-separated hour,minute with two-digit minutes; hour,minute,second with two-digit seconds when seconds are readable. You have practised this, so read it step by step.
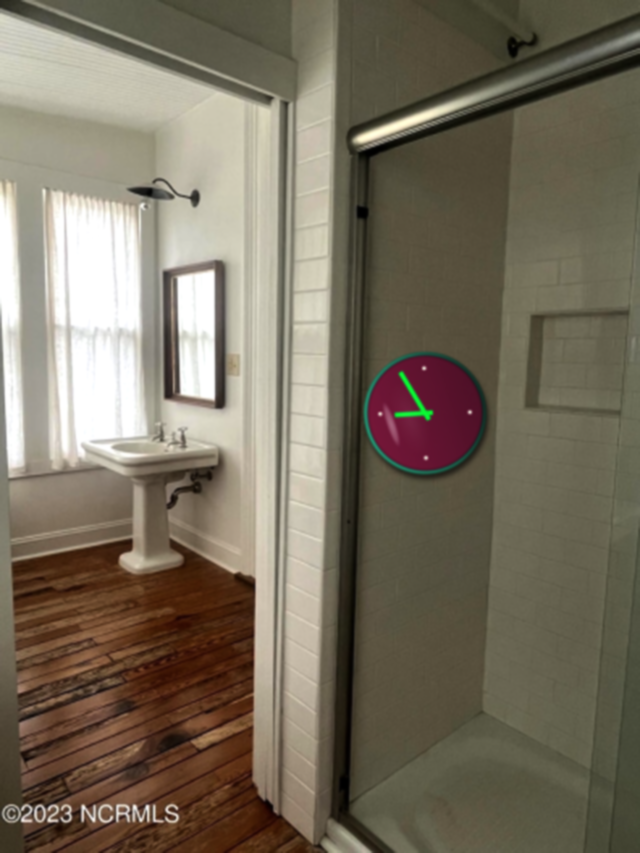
8,55
